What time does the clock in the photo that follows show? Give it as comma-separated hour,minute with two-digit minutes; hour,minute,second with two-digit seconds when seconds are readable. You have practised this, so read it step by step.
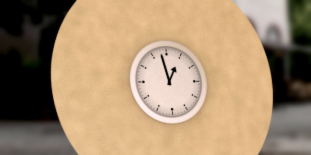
12,58
